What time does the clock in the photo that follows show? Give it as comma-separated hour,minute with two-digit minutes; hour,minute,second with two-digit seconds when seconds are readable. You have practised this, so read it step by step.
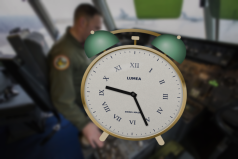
9,26
